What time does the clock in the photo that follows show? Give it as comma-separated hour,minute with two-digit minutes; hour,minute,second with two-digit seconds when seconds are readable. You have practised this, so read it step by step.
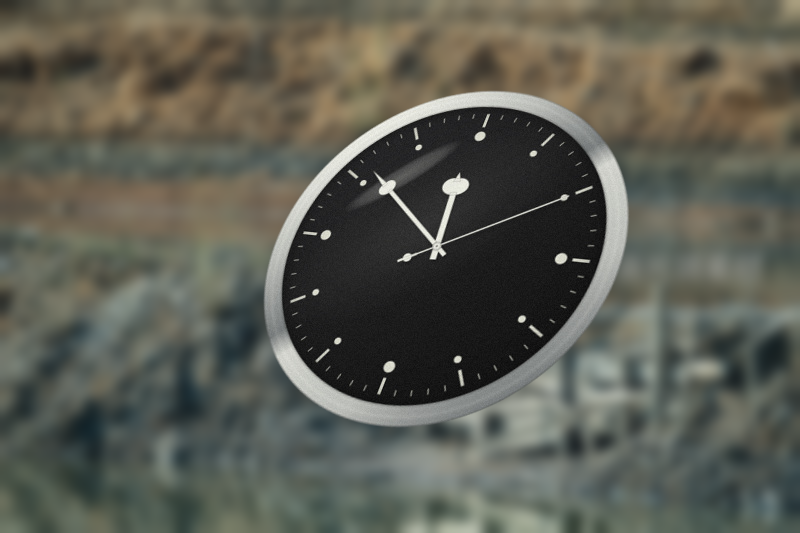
11,51,10
